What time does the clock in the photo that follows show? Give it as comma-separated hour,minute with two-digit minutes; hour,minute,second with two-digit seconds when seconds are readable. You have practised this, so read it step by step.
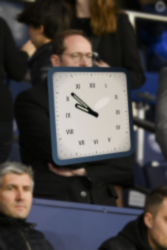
9,52
